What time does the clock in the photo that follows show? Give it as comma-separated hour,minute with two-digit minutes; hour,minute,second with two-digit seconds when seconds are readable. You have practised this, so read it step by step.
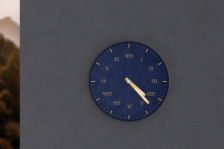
4,23
